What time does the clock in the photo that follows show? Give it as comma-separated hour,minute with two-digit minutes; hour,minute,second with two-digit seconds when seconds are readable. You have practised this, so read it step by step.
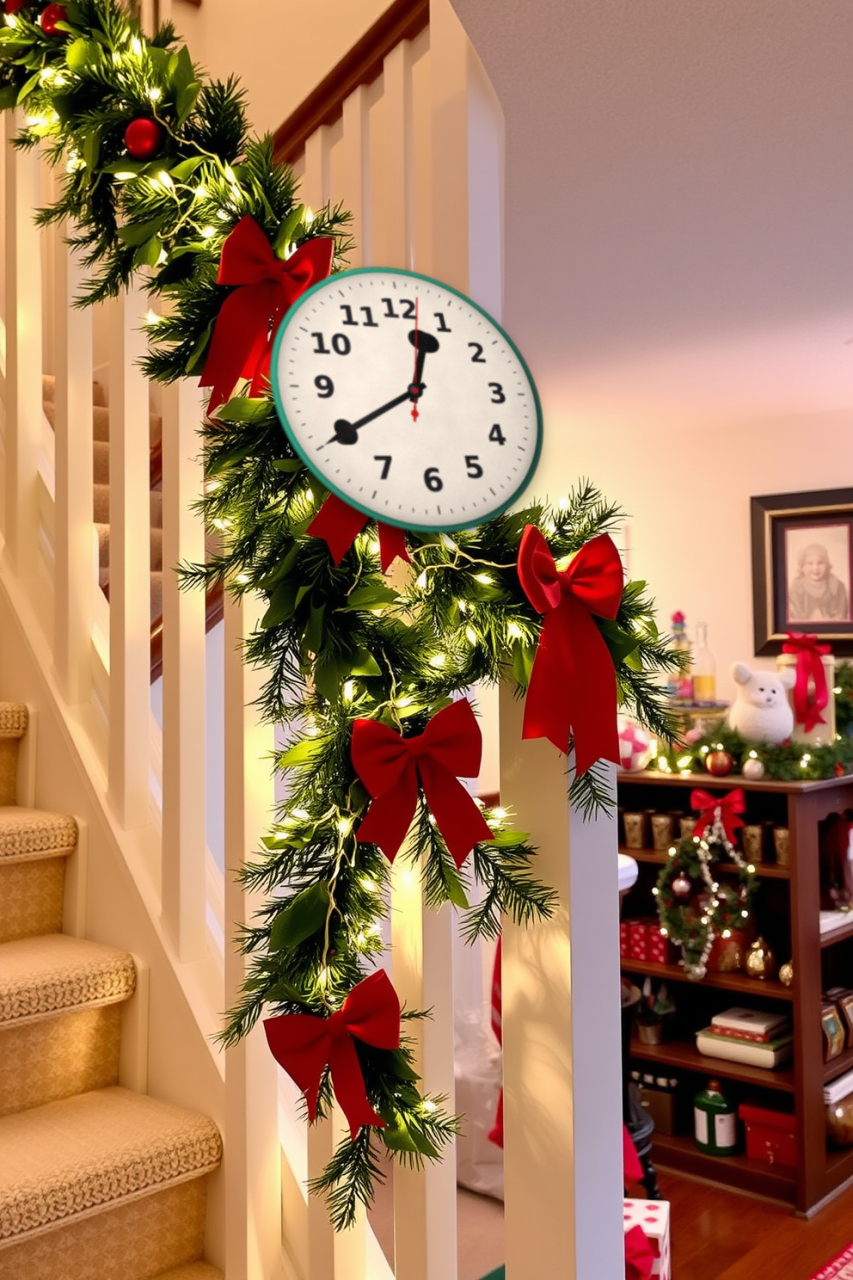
12,40,02
